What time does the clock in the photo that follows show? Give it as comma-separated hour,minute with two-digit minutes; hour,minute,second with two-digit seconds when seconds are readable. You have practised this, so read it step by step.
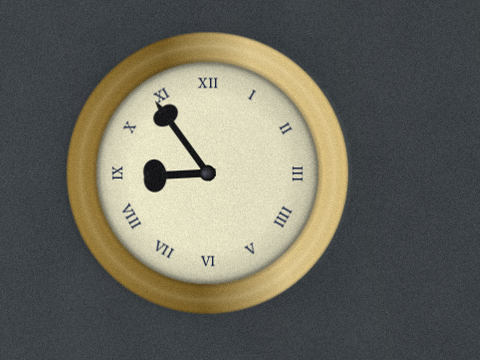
8,54
